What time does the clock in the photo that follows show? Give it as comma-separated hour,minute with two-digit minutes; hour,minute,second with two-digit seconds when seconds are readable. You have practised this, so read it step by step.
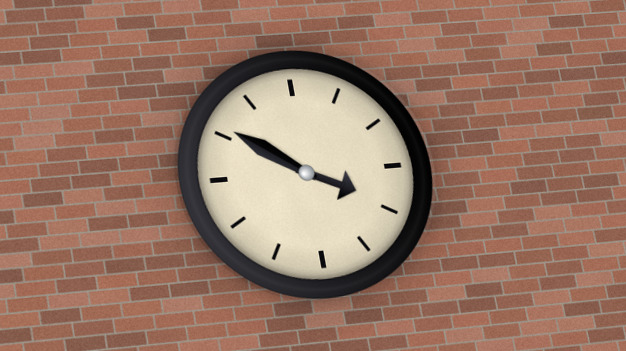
3,51
